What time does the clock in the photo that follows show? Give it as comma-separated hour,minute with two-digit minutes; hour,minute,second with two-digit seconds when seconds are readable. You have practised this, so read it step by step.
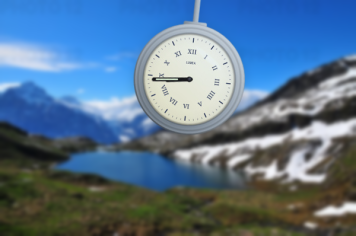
8,44
